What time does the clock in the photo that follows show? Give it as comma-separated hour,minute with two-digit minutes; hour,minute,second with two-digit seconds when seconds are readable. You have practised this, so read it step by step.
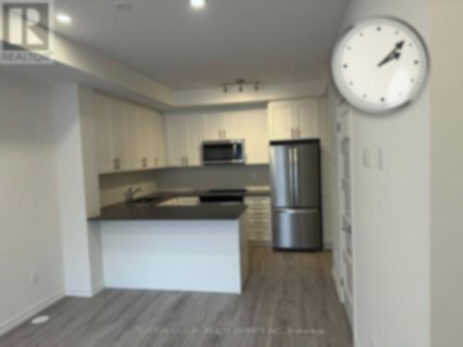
2,08
